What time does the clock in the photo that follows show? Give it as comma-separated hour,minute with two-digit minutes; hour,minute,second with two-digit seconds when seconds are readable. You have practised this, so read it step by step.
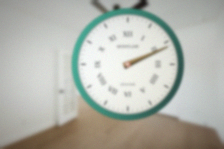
2,11
